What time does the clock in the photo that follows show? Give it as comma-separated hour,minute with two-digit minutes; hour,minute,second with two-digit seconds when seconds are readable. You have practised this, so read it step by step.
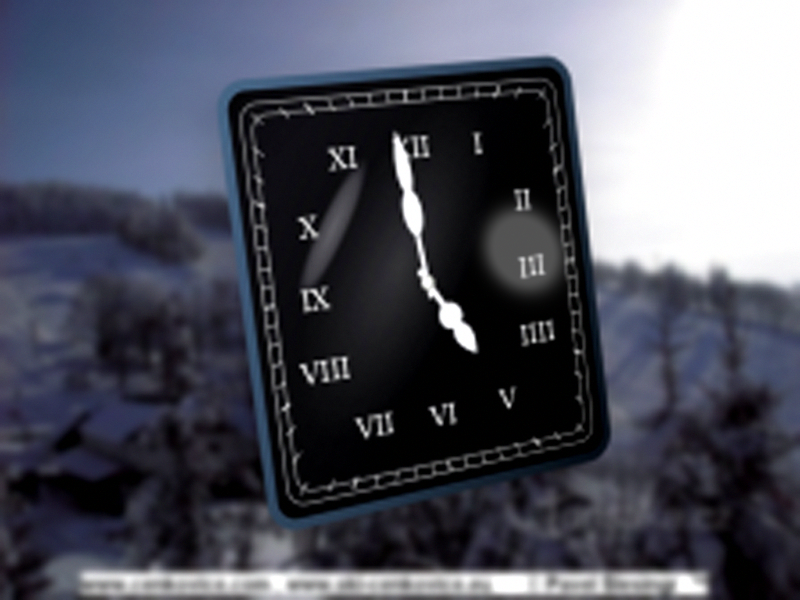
4,59
